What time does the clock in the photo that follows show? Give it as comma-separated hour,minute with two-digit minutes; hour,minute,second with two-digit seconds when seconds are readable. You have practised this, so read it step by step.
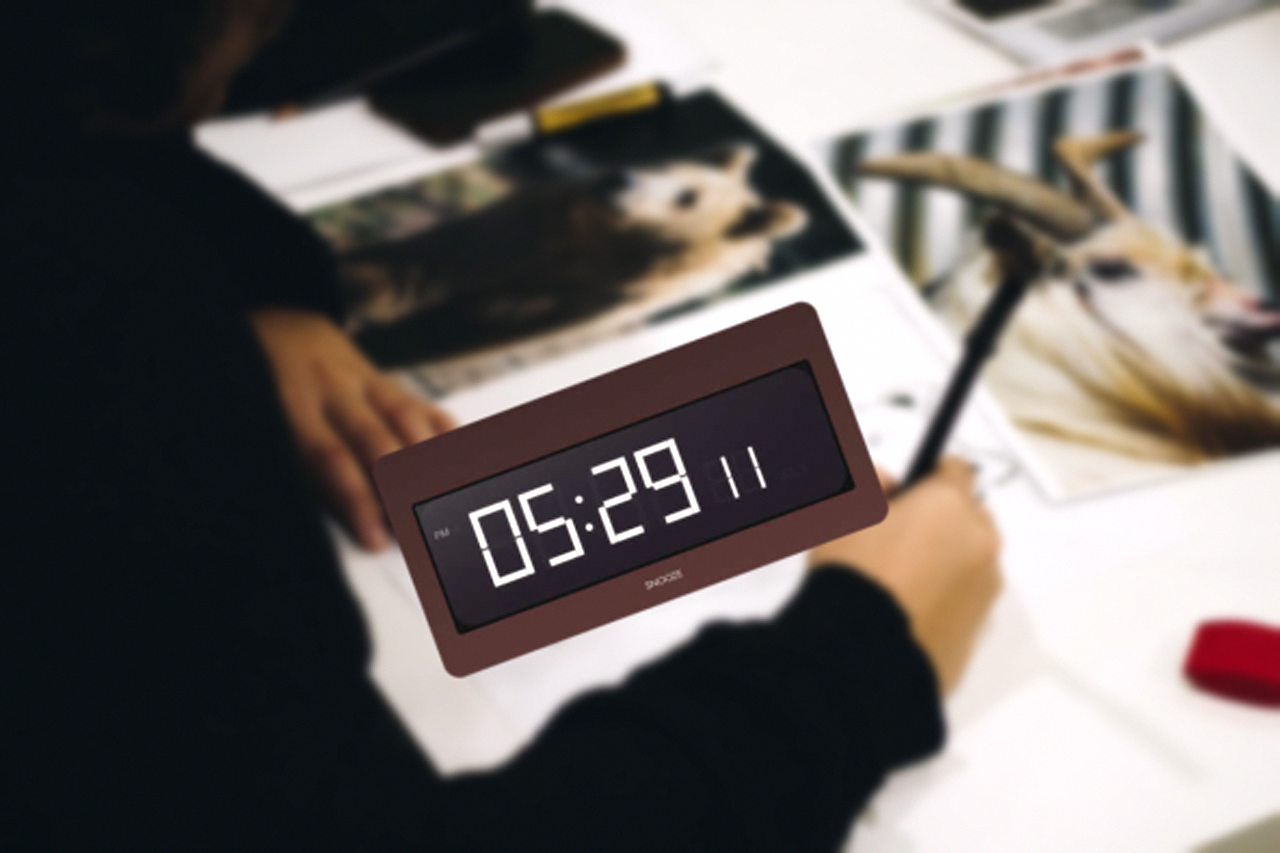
5,29,11
